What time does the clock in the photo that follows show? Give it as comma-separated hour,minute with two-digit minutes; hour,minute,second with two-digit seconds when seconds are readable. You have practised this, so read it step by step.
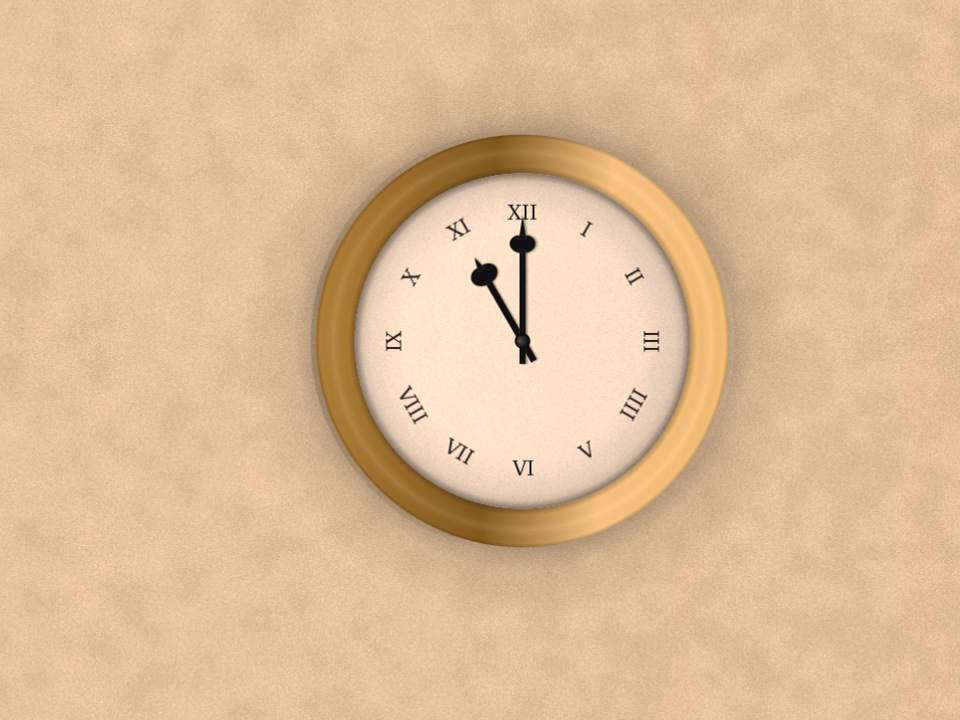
11,00
